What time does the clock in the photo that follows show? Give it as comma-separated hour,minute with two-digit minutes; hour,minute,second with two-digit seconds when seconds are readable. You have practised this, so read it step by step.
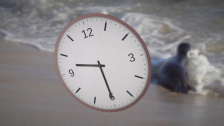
9,30
